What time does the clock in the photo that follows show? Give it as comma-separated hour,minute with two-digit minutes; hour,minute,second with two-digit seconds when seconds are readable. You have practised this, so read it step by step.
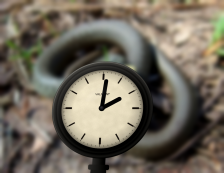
2,01
